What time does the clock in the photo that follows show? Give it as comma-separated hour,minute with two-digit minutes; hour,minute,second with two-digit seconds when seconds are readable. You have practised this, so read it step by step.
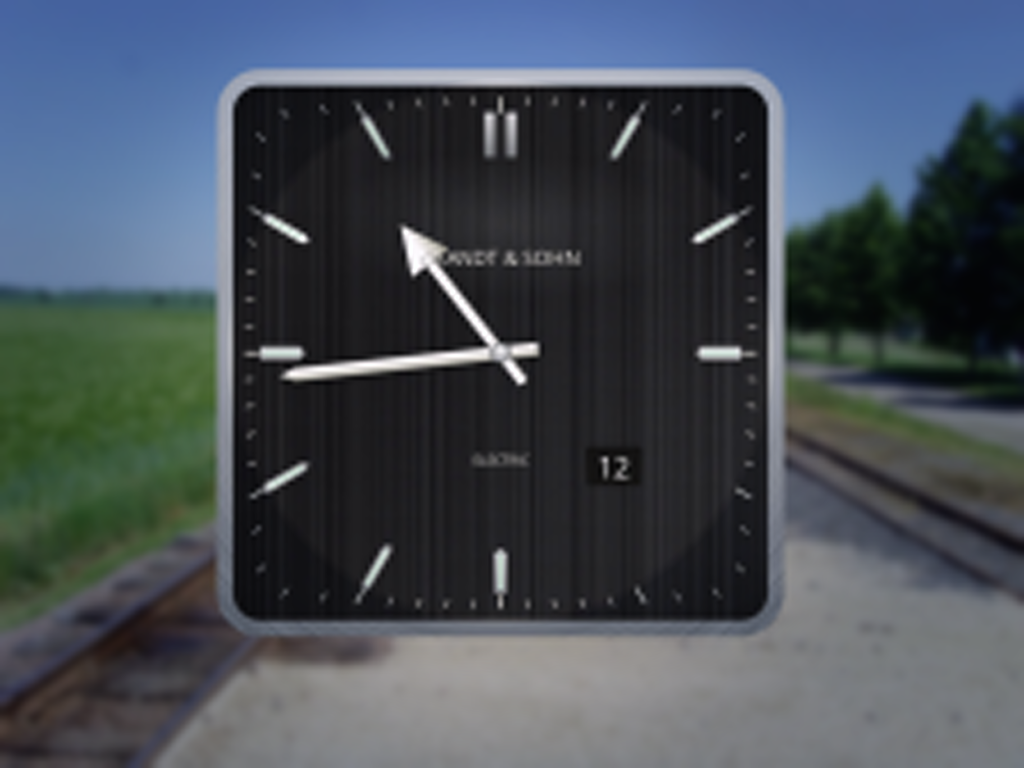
10,44
